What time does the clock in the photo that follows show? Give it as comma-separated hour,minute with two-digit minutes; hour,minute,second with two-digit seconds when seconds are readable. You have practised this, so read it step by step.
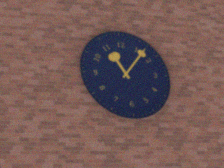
11,07
